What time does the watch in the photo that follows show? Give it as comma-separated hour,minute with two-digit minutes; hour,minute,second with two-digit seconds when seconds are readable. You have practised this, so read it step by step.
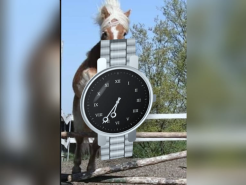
6,36
